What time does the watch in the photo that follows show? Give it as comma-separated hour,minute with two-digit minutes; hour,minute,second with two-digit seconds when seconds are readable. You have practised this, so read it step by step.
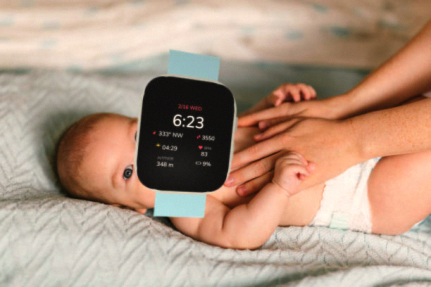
6,23
